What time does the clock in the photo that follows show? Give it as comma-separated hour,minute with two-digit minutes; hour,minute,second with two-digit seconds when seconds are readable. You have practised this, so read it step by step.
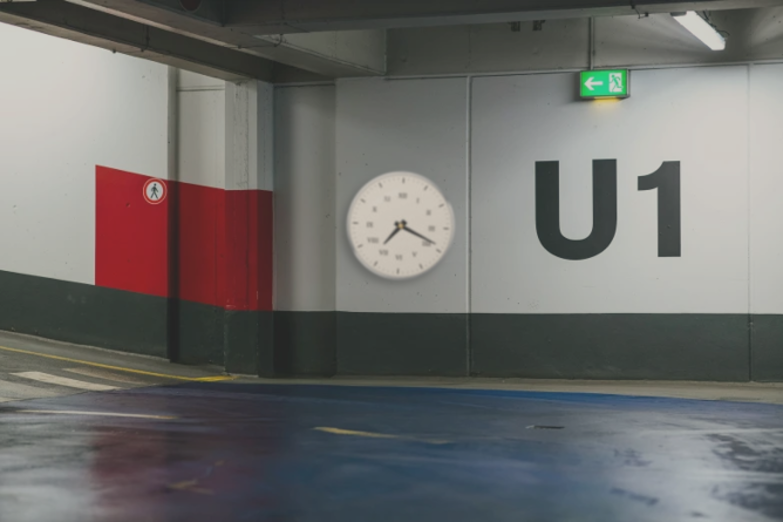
7,19
